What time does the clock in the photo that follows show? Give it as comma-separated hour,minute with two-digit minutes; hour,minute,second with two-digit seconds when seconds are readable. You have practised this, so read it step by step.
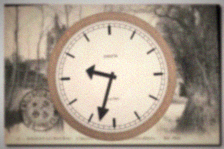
9,33
